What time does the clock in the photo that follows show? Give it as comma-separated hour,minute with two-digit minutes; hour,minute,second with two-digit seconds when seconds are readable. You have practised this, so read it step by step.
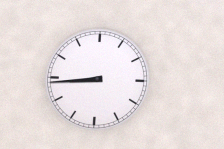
8,44
